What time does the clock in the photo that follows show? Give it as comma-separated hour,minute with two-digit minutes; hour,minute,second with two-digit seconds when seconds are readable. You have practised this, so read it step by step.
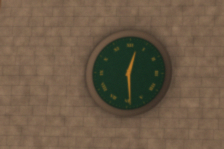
12,29
